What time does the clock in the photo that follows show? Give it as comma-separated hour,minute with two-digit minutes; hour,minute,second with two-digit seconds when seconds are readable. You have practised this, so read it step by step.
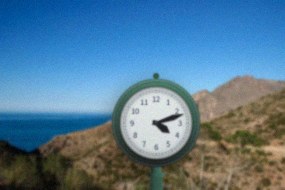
4,12
